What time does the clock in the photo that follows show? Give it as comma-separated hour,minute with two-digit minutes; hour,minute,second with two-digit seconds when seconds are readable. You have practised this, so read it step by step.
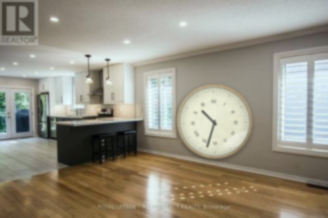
10,33
